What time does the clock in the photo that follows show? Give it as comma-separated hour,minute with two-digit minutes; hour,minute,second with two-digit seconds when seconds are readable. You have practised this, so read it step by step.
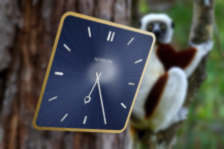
6,25
